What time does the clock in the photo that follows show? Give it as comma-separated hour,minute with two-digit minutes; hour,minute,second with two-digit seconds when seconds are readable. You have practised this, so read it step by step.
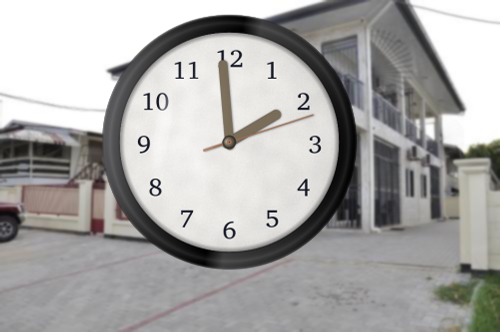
1,59,12
